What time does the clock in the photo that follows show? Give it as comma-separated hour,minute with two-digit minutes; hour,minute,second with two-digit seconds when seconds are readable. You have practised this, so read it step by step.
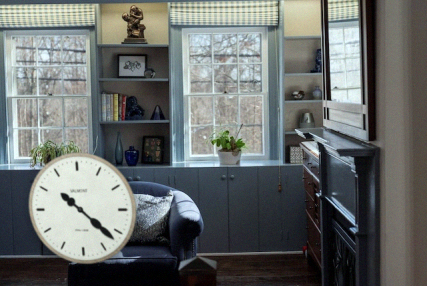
10,22
